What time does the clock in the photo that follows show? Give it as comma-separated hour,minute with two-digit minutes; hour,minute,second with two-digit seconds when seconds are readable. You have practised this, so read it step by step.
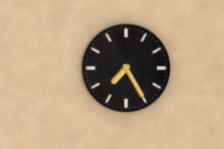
7,25
